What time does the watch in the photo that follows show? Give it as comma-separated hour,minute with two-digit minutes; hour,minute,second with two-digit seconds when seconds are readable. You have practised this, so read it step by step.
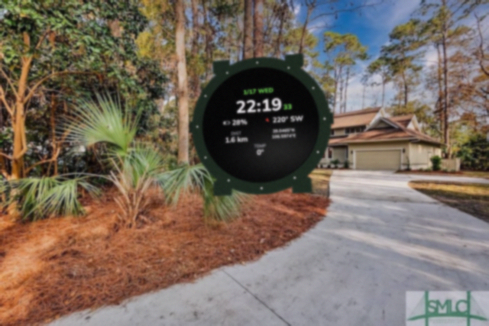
22,19
